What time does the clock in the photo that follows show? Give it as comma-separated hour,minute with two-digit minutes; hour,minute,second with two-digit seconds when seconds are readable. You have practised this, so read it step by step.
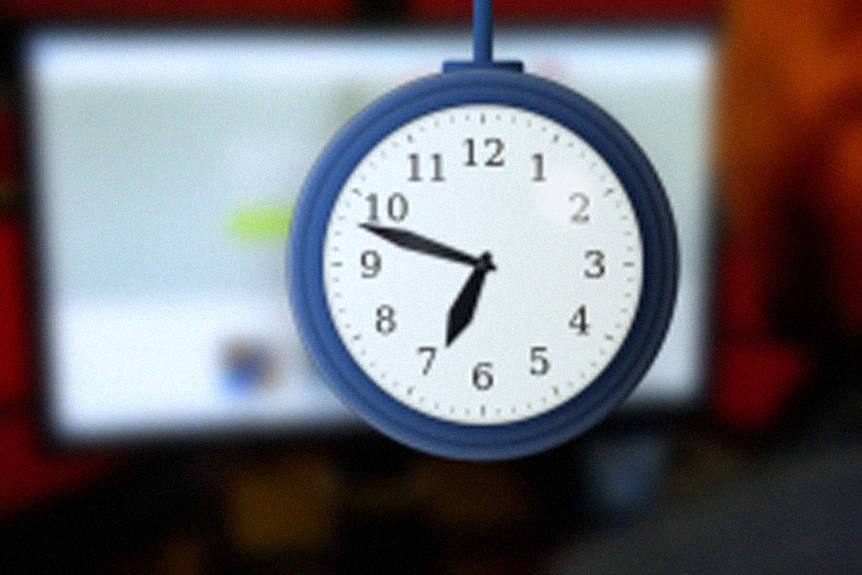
6,48
